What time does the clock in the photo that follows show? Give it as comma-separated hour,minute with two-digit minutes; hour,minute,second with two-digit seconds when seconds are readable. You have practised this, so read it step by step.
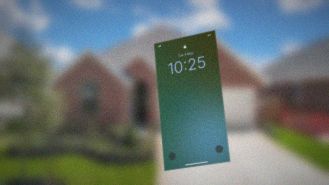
10,25
